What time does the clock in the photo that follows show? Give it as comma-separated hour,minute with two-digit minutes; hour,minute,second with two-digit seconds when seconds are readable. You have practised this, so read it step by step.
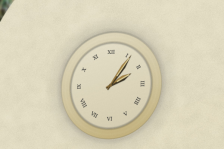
2,06
